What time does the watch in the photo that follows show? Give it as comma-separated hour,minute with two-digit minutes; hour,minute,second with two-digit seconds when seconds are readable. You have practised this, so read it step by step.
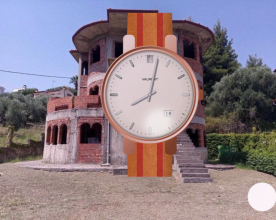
8,02
